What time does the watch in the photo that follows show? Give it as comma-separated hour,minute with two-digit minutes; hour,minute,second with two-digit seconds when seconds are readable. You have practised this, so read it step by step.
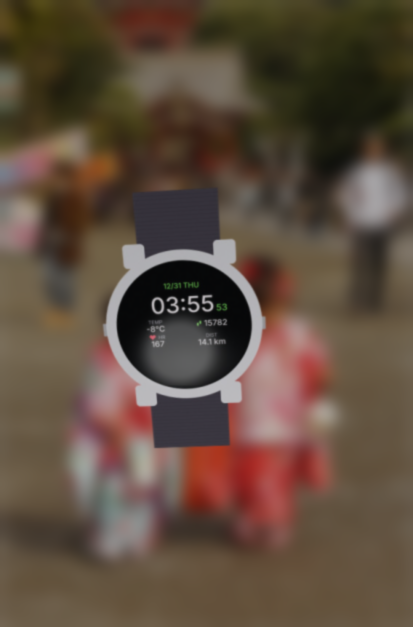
3,55
